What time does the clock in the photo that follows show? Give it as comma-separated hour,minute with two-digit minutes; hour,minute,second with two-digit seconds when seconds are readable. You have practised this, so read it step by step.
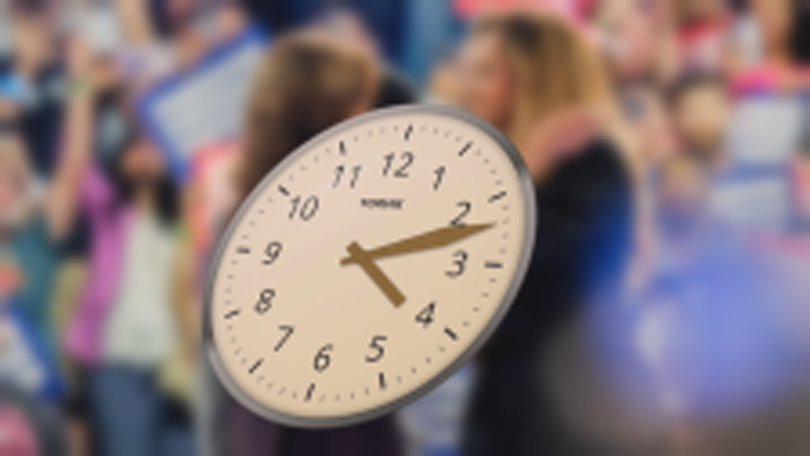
4,12
